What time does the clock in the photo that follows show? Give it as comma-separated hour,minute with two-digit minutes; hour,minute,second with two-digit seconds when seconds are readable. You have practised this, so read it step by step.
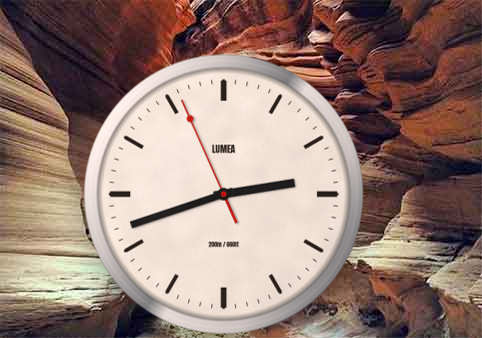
2,41,56
